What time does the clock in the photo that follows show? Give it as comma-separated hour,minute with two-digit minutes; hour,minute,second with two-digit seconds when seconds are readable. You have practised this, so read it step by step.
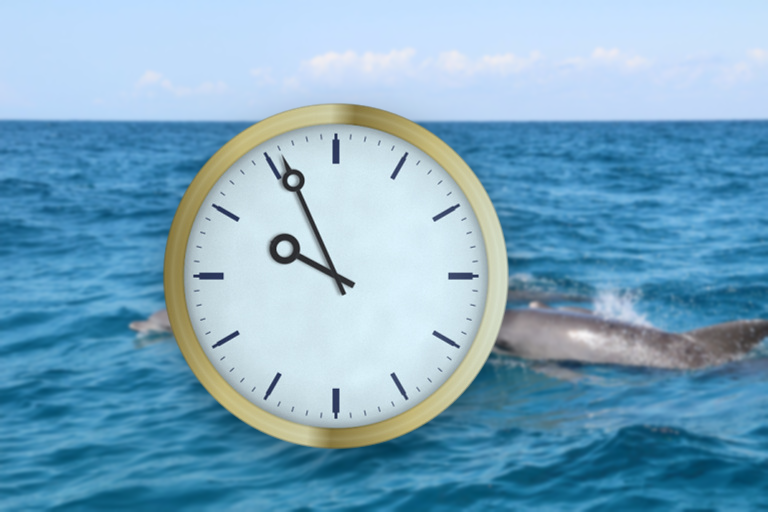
9,56
